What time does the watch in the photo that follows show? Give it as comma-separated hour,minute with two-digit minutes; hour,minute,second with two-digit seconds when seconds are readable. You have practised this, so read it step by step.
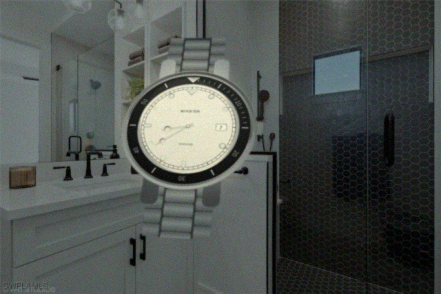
8,39
